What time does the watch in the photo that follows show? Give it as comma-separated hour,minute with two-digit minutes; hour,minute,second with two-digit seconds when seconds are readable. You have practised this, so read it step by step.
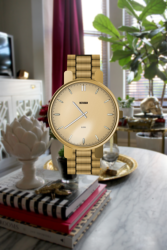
10,39
